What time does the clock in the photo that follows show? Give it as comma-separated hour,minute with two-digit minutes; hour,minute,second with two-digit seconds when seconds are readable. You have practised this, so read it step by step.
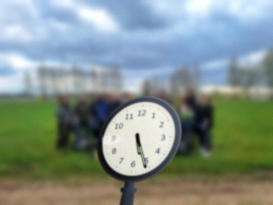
5,26
